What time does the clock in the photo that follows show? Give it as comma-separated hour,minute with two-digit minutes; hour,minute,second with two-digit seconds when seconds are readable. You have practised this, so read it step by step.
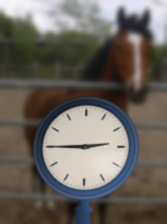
2,45
